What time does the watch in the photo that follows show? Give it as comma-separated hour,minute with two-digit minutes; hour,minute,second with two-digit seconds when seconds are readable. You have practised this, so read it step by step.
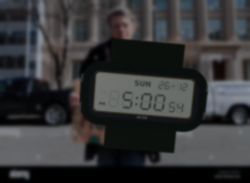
5,00,54
